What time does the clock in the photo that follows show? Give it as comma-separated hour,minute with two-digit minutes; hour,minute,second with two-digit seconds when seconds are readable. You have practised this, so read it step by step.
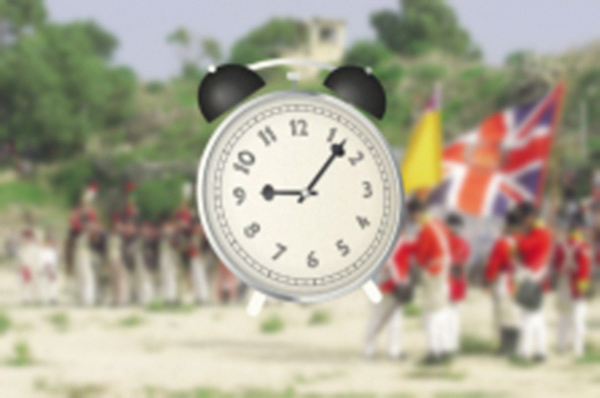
9,07
